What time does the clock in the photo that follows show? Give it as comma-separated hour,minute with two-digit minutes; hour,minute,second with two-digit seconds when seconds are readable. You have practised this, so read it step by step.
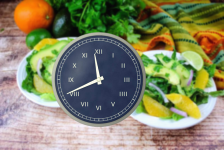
11,41
